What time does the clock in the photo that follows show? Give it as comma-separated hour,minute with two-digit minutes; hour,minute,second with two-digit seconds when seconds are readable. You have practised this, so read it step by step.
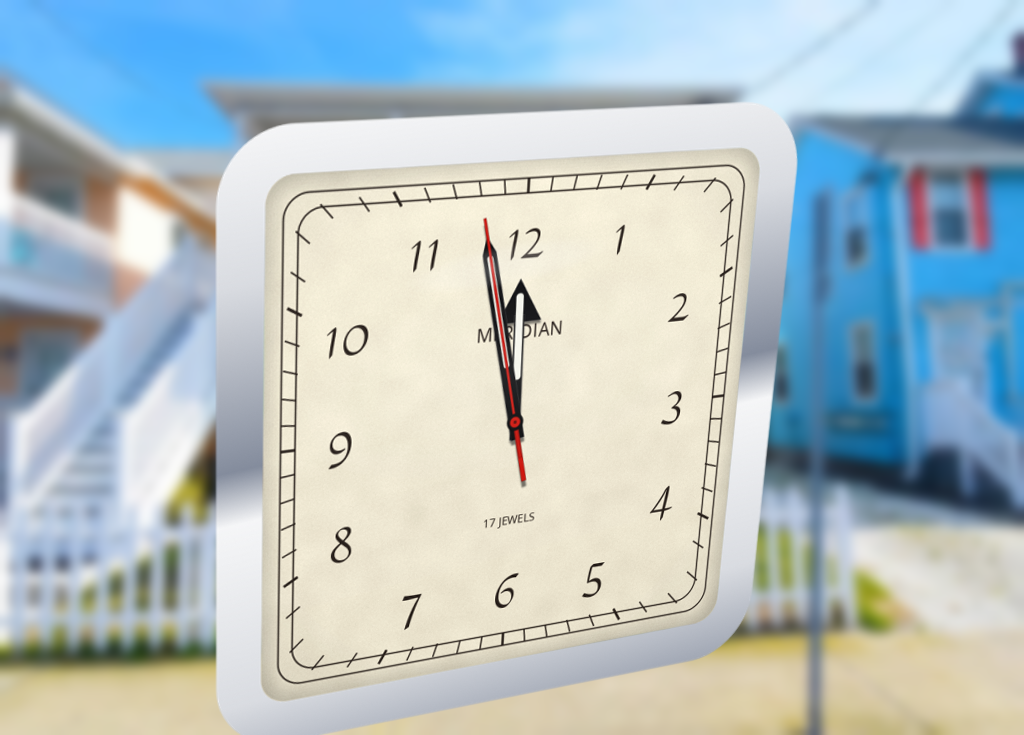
11,57,58
